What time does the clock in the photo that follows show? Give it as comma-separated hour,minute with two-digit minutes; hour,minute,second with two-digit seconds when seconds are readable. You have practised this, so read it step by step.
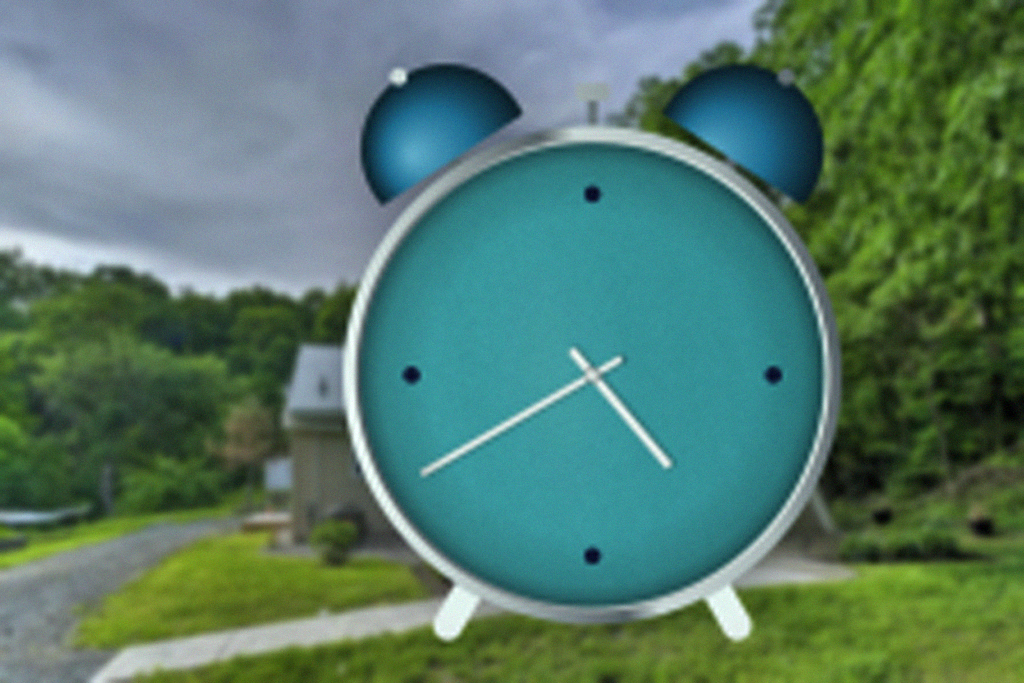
4,40
